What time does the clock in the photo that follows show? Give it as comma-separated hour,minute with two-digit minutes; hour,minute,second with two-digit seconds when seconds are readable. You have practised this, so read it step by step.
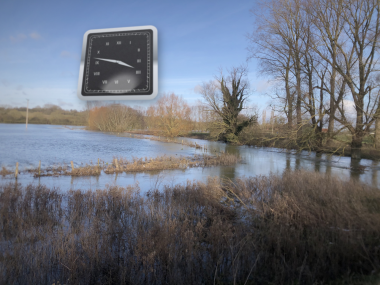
3,47
